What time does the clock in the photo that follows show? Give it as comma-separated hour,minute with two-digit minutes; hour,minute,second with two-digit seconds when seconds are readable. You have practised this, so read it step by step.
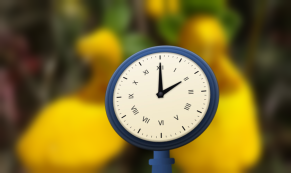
2,00
